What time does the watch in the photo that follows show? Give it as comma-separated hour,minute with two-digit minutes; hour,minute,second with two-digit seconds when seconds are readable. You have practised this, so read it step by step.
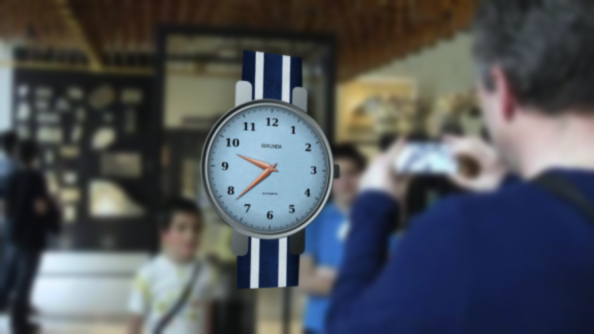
9,38
